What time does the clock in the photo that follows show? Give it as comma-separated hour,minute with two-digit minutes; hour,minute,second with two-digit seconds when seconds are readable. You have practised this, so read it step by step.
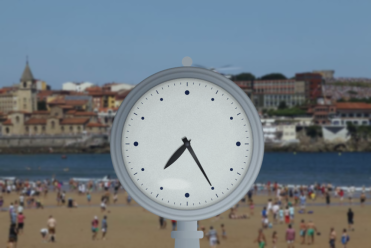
7,25
